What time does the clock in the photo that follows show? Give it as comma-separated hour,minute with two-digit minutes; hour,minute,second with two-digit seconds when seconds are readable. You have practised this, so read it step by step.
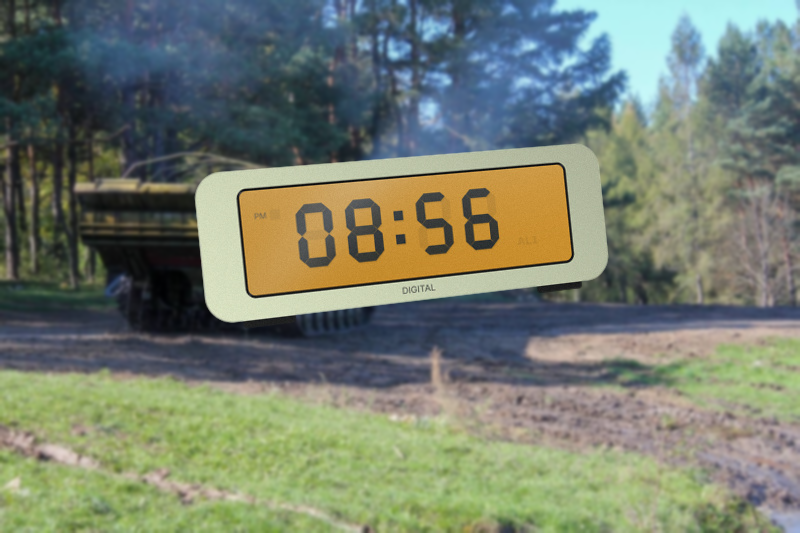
8,56
